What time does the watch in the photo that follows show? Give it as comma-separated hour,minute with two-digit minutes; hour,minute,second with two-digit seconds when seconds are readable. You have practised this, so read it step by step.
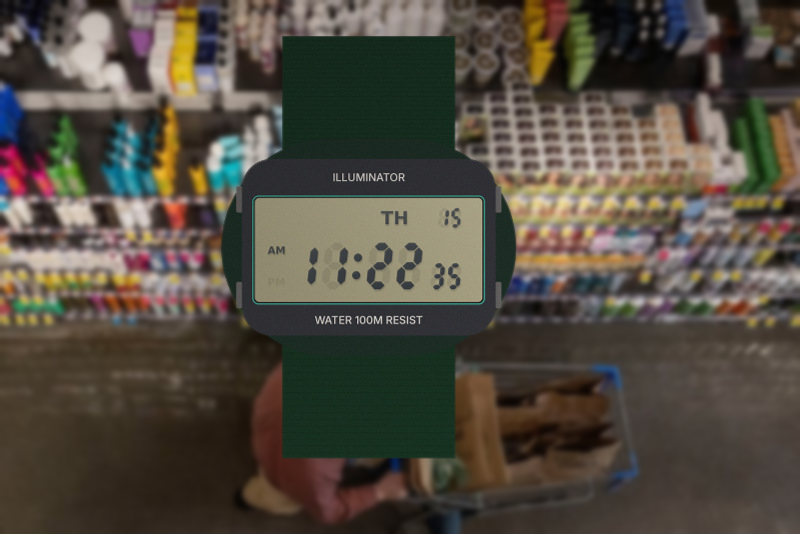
11,22,35
